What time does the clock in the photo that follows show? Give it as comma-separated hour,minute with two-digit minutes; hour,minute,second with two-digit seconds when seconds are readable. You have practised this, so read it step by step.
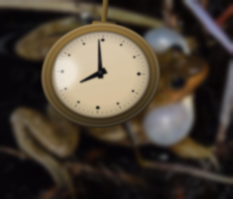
7,59
